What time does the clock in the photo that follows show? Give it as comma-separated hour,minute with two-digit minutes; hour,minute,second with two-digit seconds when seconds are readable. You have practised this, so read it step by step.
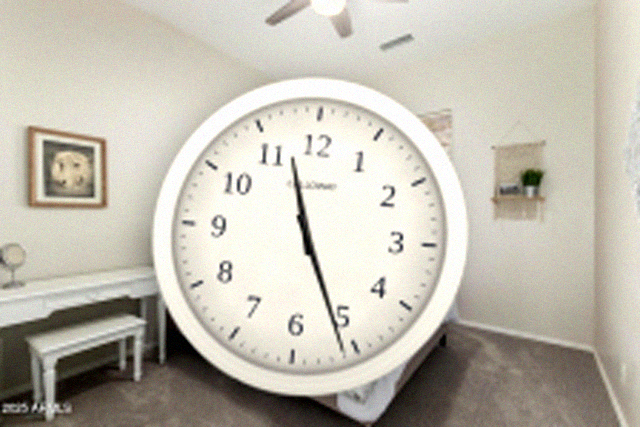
11,26
